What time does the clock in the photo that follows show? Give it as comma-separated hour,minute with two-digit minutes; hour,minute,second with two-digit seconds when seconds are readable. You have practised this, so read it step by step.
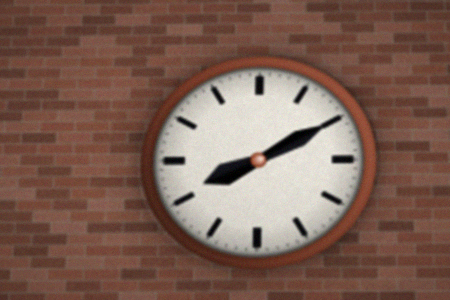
8,10
